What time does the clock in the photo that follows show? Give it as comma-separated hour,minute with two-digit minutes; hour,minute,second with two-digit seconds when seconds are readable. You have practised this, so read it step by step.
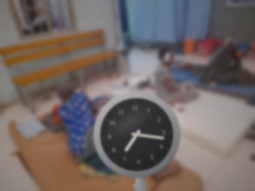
7,17
